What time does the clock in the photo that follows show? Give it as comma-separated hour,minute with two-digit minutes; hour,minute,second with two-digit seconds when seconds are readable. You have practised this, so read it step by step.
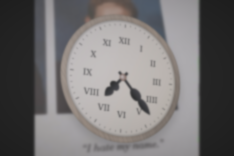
7,23
